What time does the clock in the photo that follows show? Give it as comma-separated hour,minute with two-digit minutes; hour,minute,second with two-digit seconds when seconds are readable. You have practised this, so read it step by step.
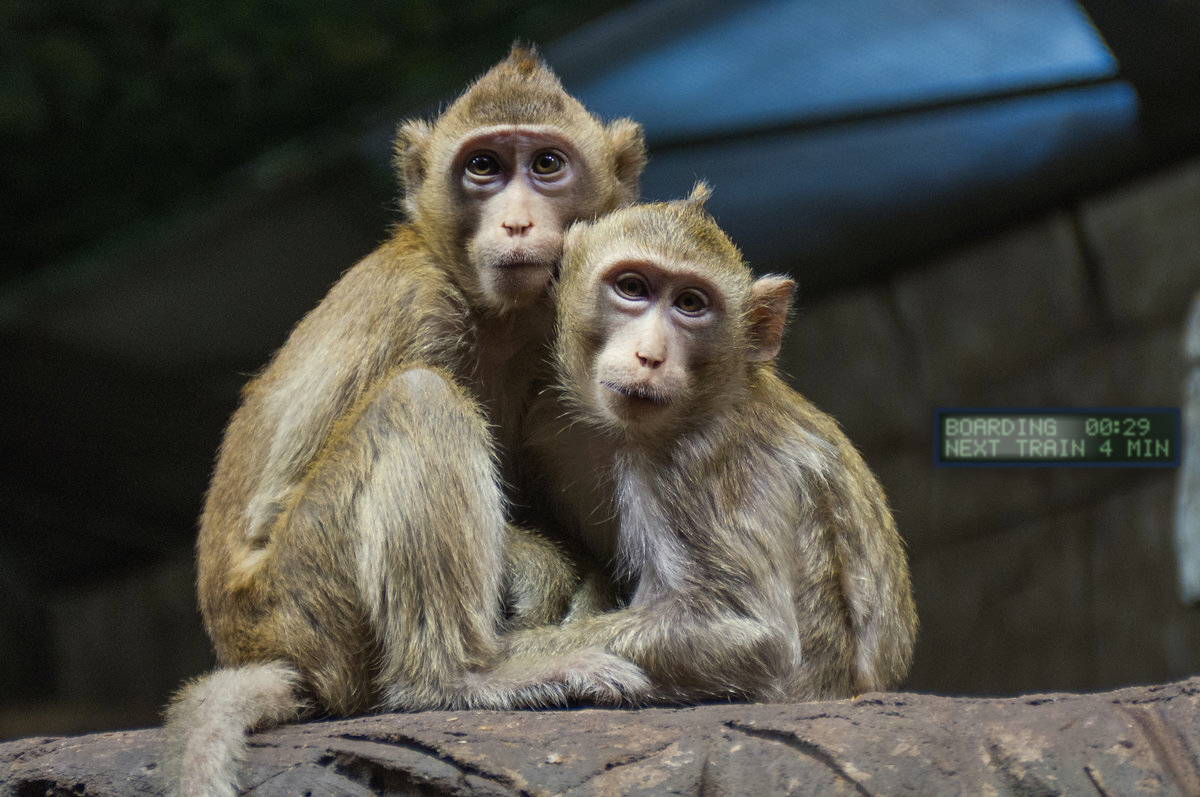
0,29
